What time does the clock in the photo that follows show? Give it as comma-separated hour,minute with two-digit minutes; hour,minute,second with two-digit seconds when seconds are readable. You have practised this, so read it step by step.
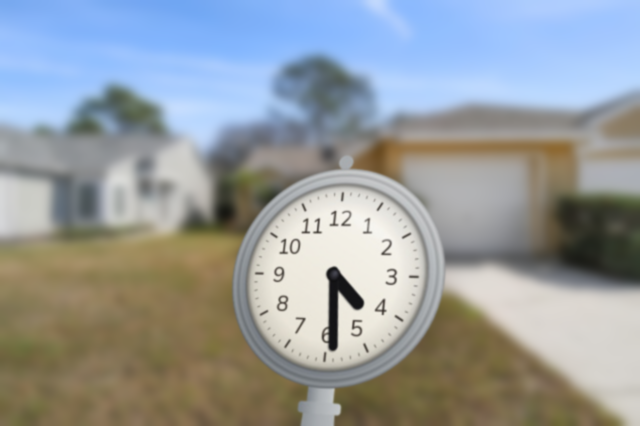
4,29
